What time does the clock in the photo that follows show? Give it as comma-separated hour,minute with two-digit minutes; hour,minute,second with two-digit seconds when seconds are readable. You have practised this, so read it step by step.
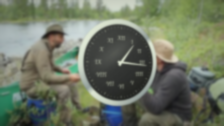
1,16
